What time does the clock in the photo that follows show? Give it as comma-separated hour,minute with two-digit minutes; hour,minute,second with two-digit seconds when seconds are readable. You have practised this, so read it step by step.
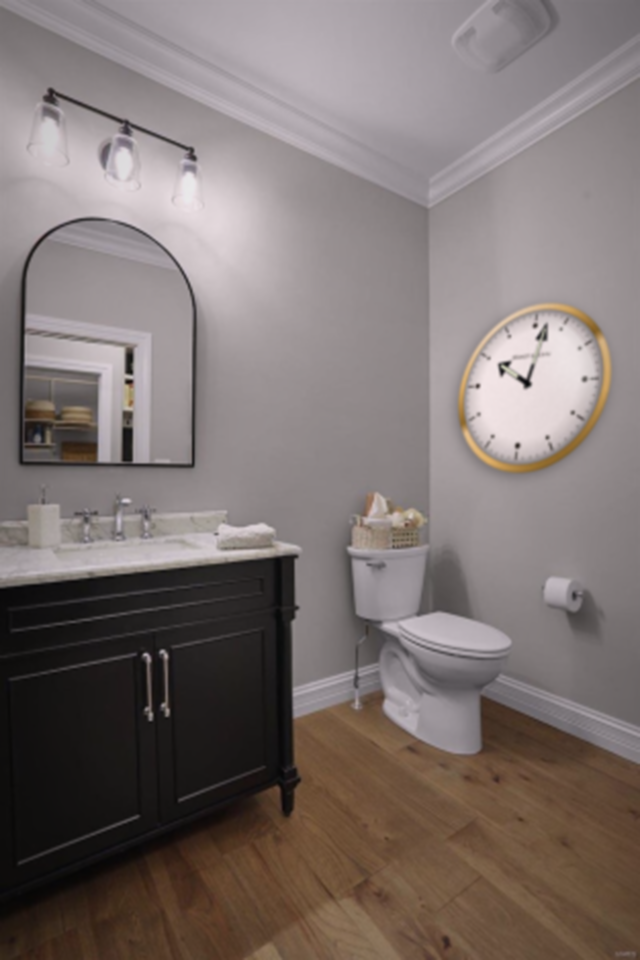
10,02
